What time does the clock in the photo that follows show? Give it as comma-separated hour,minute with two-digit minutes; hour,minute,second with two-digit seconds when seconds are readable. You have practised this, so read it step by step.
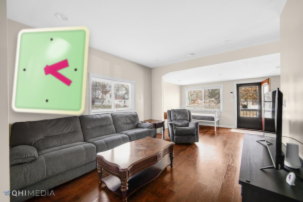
2,20
